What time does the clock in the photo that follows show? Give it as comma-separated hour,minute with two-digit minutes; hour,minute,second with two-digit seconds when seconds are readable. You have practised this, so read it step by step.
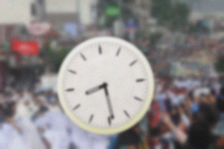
8,29
